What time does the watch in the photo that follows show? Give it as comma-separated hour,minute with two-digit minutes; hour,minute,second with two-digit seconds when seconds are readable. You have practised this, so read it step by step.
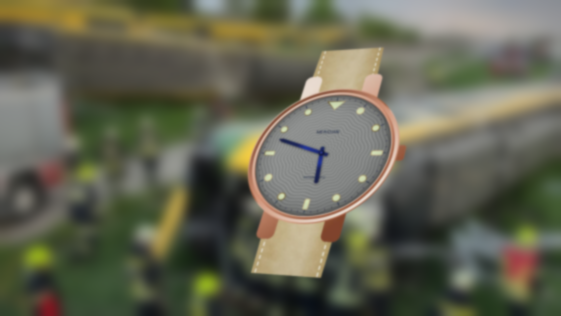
5,48
